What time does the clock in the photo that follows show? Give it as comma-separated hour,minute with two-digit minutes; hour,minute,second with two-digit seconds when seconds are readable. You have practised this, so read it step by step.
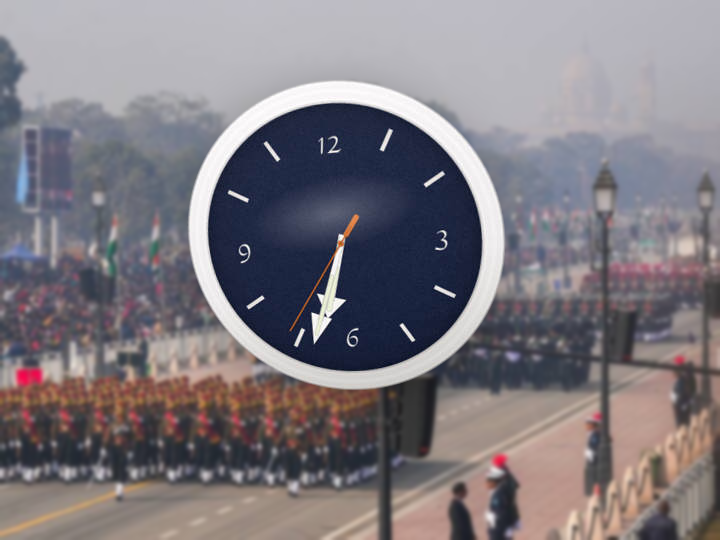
6,33,36
